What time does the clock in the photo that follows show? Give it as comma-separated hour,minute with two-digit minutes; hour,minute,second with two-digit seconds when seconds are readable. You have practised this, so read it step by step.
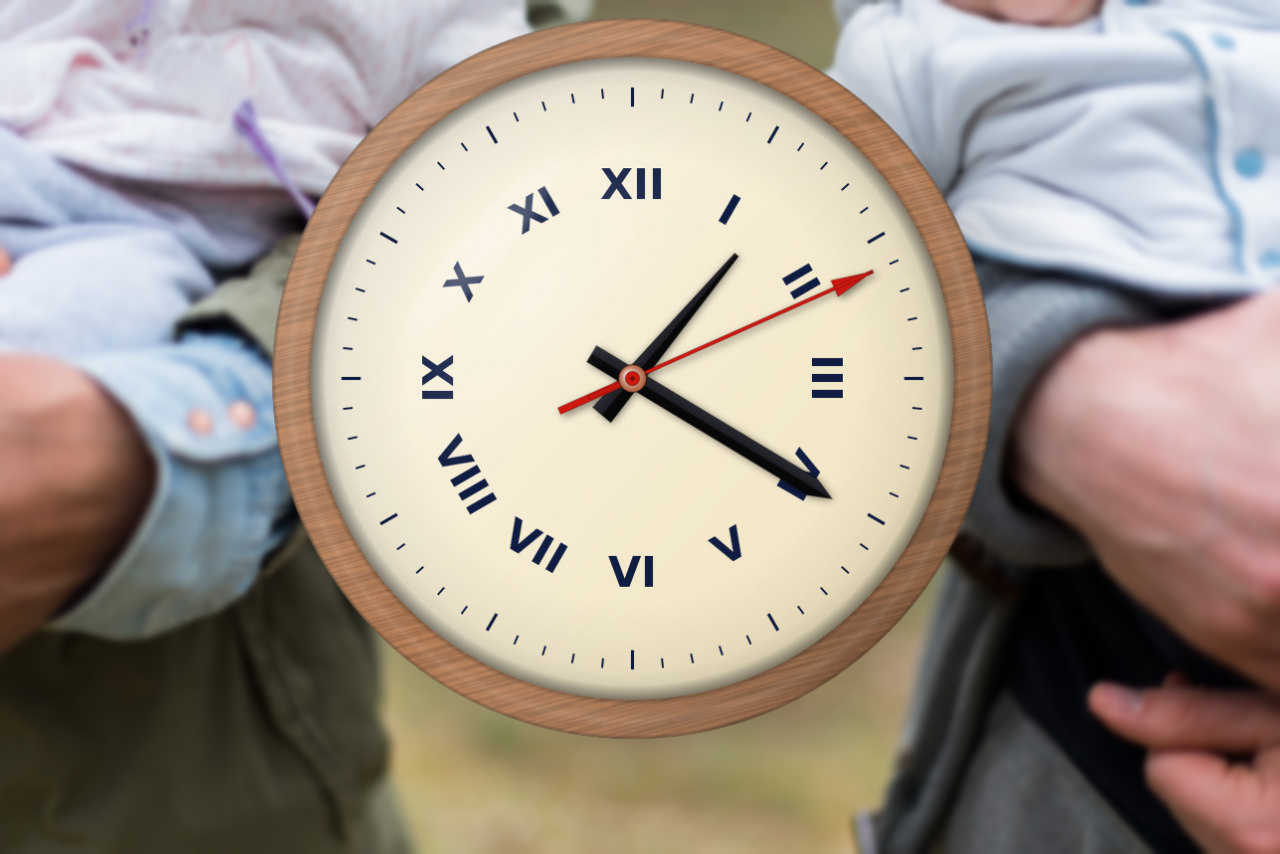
1,20,11
